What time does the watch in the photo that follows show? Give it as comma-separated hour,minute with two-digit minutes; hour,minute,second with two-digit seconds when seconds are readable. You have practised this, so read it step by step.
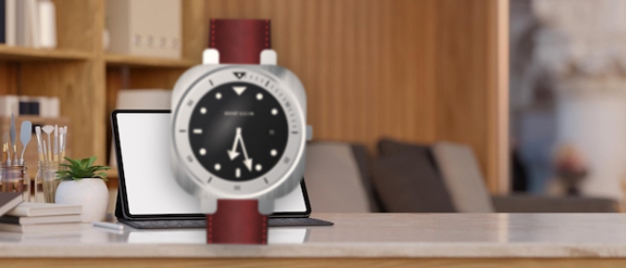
6,27
